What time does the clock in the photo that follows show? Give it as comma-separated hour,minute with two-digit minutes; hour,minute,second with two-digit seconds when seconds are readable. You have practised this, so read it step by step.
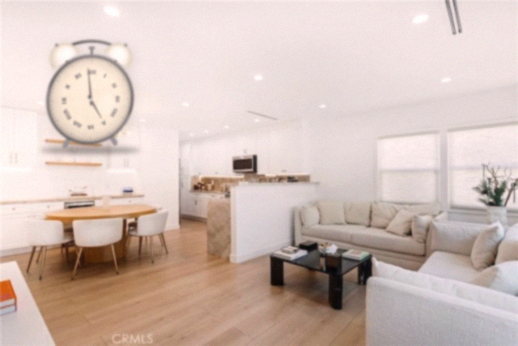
4,59
